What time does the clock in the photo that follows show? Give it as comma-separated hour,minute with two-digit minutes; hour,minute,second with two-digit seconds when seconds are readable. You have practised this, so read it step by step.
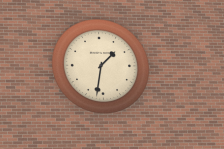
1,32
